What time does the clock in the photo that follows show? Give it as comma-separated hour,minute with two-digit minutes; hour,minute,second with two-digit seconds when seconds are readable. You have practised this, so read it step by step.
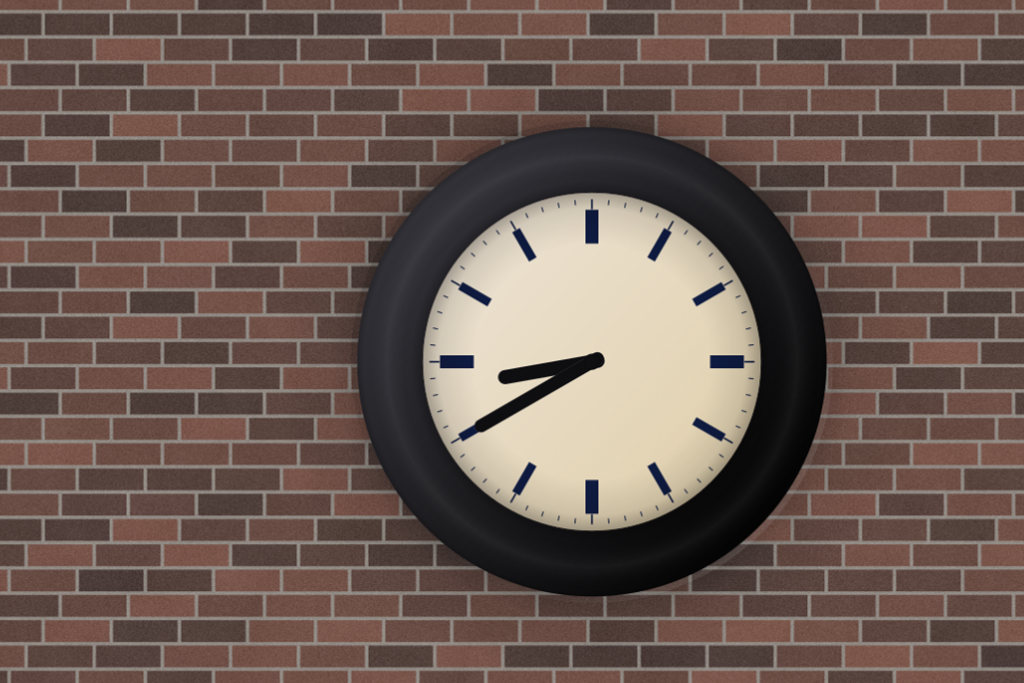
8,40
